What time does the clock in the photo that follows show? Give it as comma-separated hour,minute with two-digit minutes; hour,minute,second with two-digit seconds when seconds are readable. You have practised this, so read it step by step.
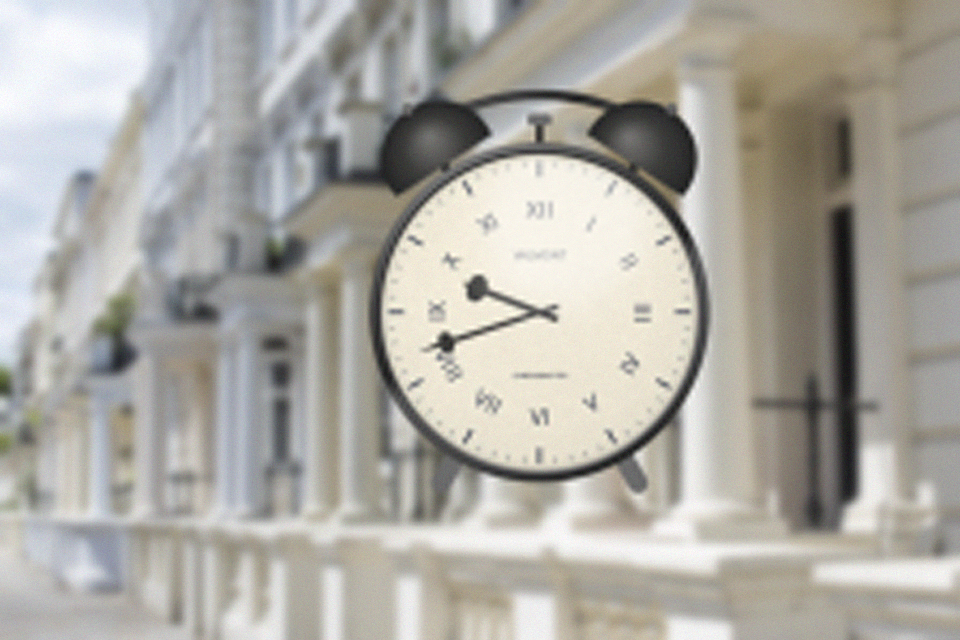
9,42
